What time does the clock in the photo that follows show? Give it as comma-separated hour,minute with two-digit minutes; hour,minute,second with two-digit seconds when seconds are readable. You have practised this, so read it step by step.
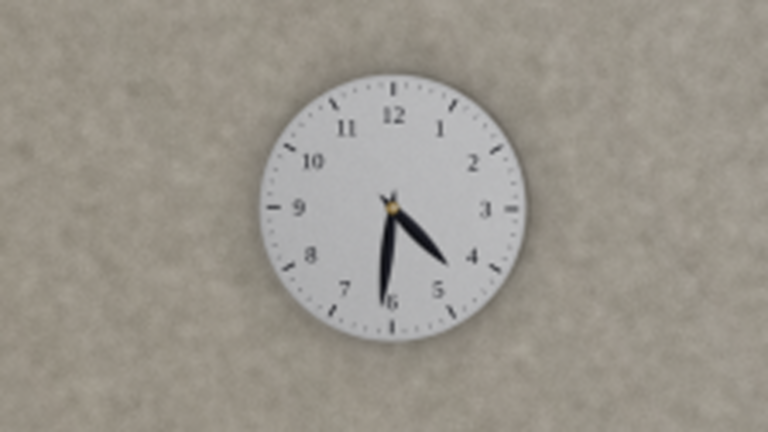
4,31
